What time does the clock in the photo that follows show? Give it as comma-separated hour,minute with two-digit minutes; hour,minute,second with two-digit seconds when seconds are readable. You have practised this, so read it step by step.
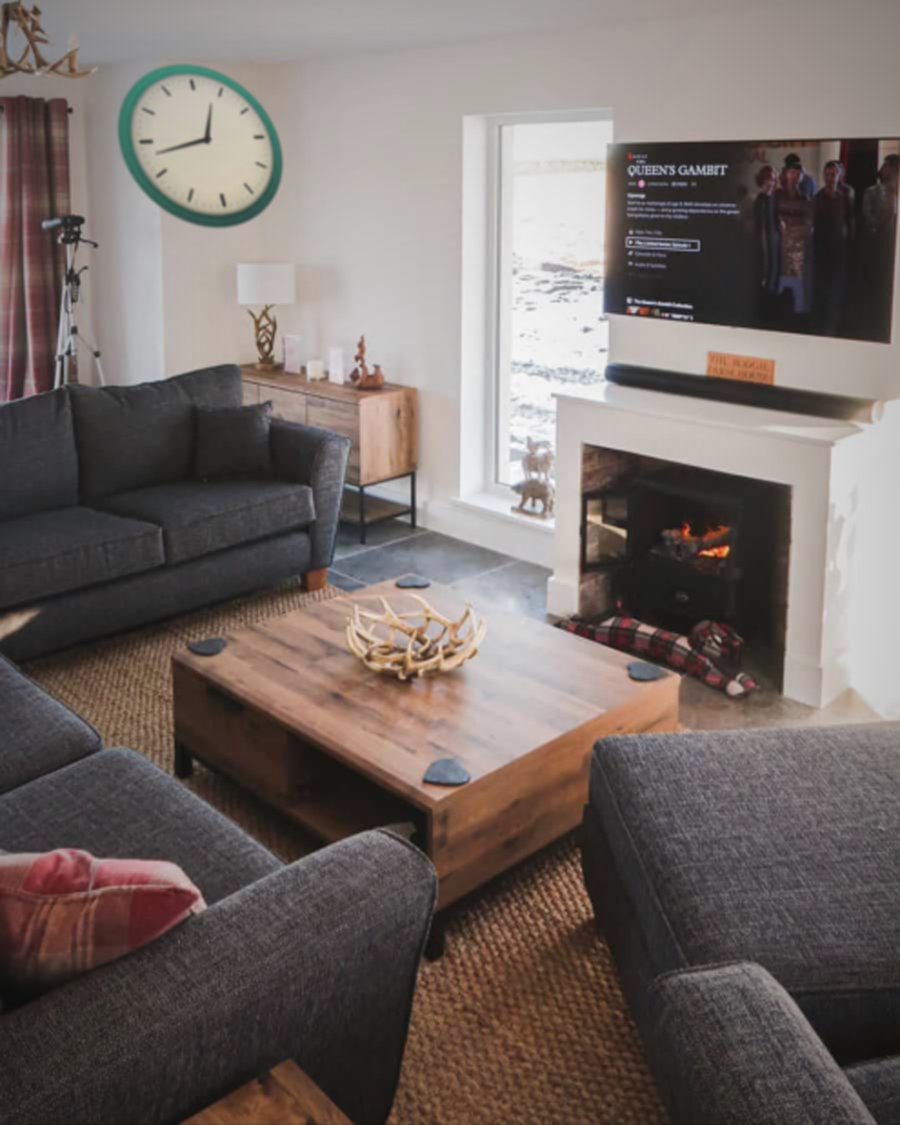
12,43
